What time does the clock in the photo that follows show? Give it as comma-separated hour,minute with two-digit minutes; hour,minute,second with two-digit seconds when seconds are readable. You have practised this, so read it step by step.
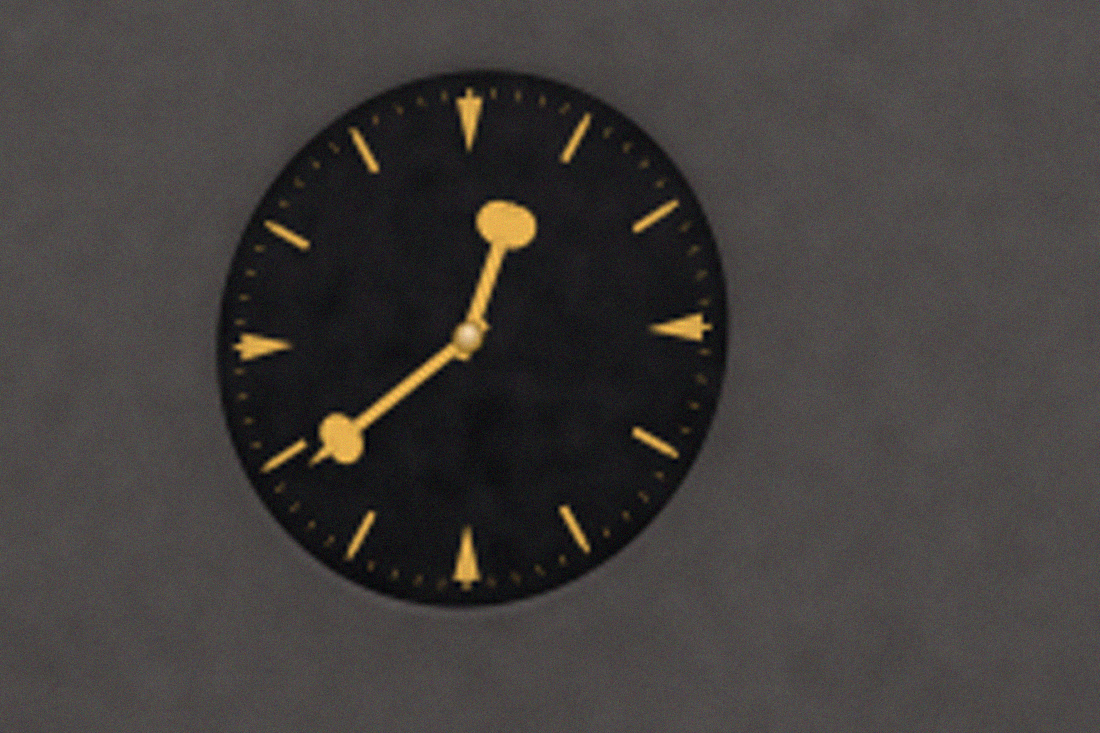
12,39
